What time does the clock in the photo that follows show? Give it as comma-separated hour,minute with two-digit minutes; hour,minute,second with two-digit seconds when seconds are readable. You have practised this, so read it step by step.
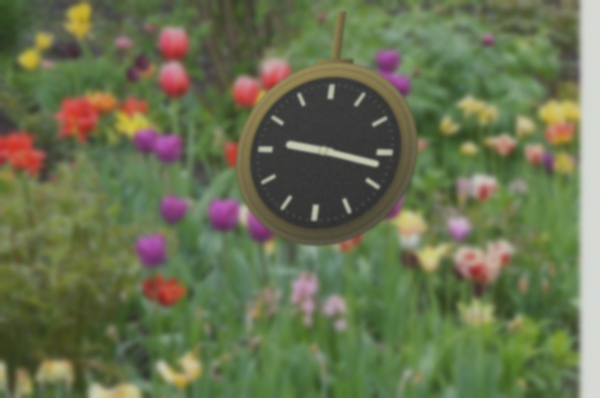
9,17
